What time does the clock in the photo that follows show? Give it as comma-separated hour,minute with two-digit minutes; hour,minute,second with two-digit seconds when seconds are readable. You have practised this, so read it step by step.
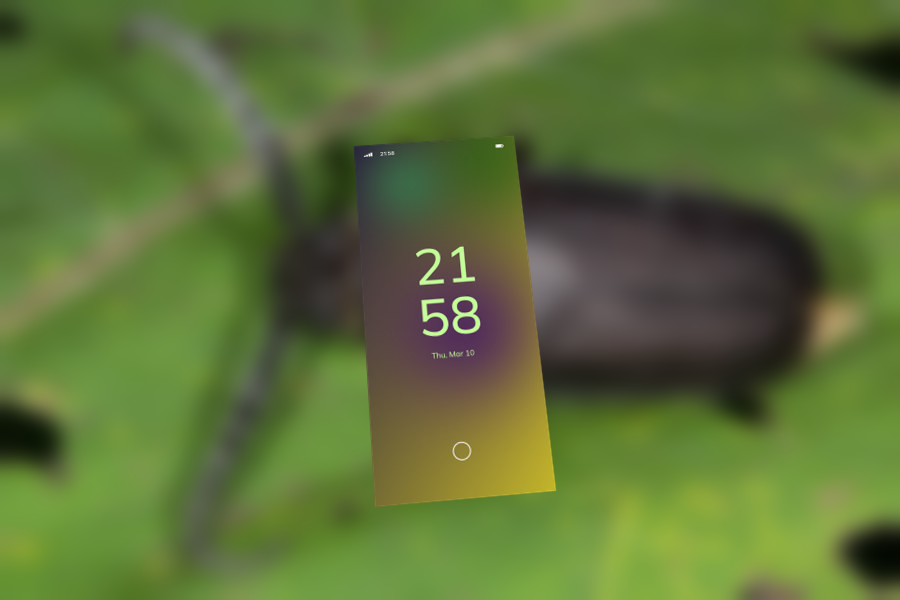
21,58
